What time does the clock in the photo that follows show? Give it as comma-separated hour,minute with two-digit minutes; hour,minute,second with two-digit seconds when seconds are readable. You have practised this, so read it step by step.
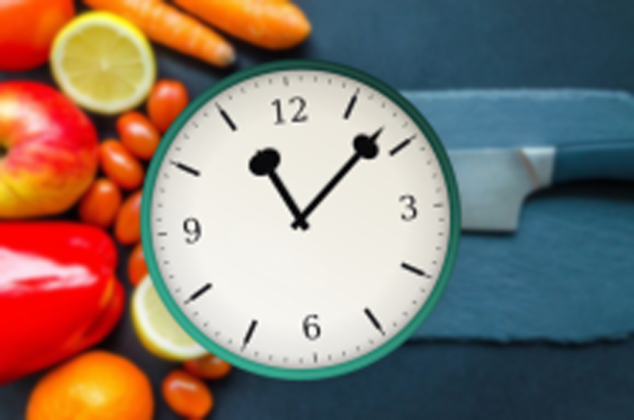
11,08
